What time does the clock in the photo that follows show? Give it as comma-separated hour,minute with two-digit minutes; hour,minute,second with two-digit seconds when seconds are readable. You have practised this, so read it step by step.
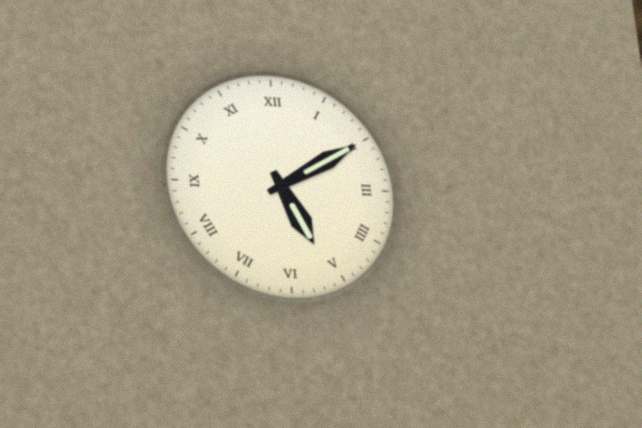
5,10
